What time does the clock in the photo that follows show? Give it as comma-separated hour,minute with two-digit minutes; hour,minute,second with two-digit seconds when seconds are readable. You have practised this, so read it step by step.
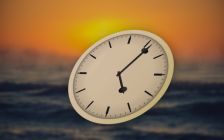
5,06
